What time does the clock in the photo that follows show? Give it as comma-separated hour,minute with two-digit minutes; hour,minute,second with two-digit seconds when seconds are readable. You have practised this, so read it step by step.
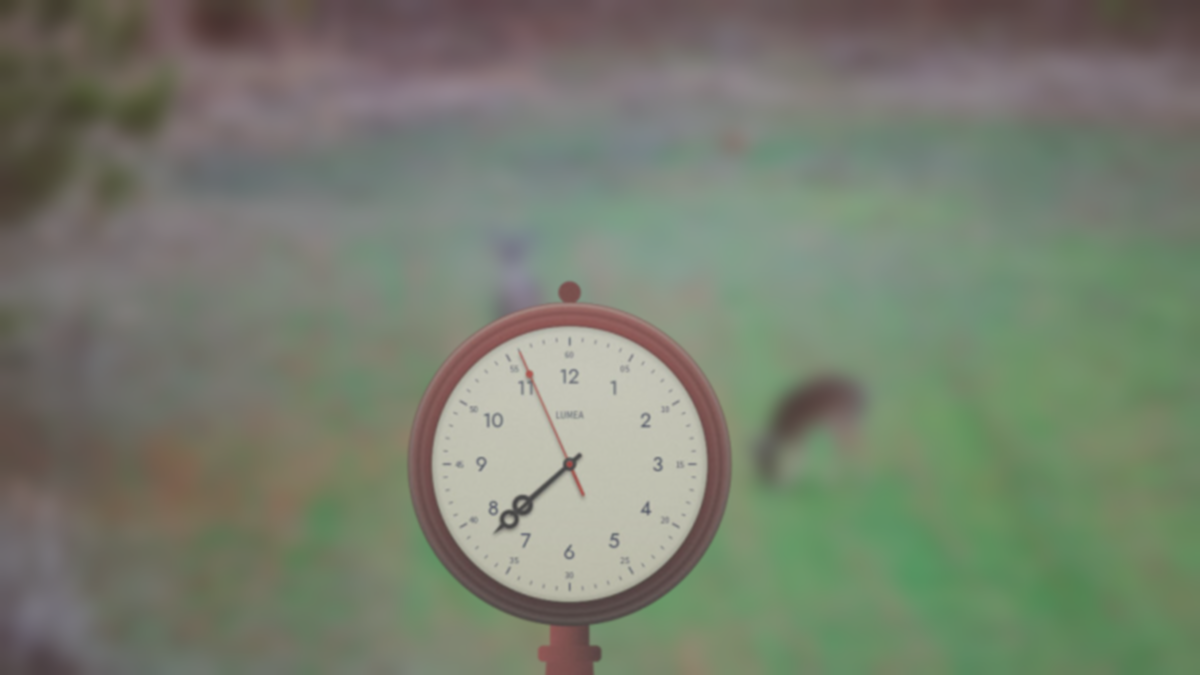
7,37,56
